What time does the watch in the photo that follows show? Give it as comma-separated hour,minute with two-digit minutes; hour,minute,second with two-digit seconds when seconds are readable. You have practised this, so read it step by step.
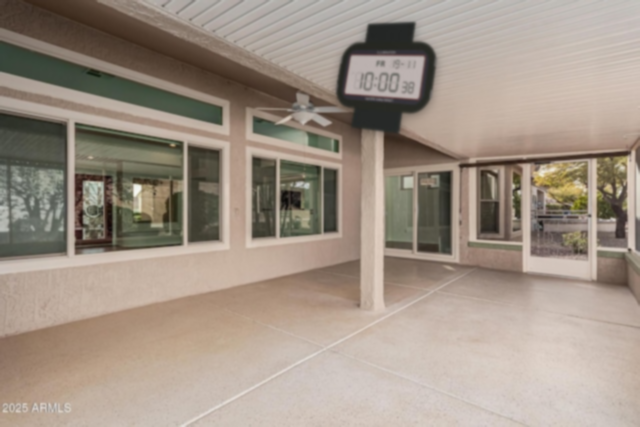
10,00
